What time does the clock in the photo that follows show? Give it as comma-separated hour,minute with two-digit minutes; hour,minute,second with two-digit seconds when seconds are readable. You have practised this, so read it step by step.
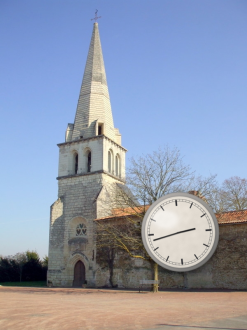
2,43
